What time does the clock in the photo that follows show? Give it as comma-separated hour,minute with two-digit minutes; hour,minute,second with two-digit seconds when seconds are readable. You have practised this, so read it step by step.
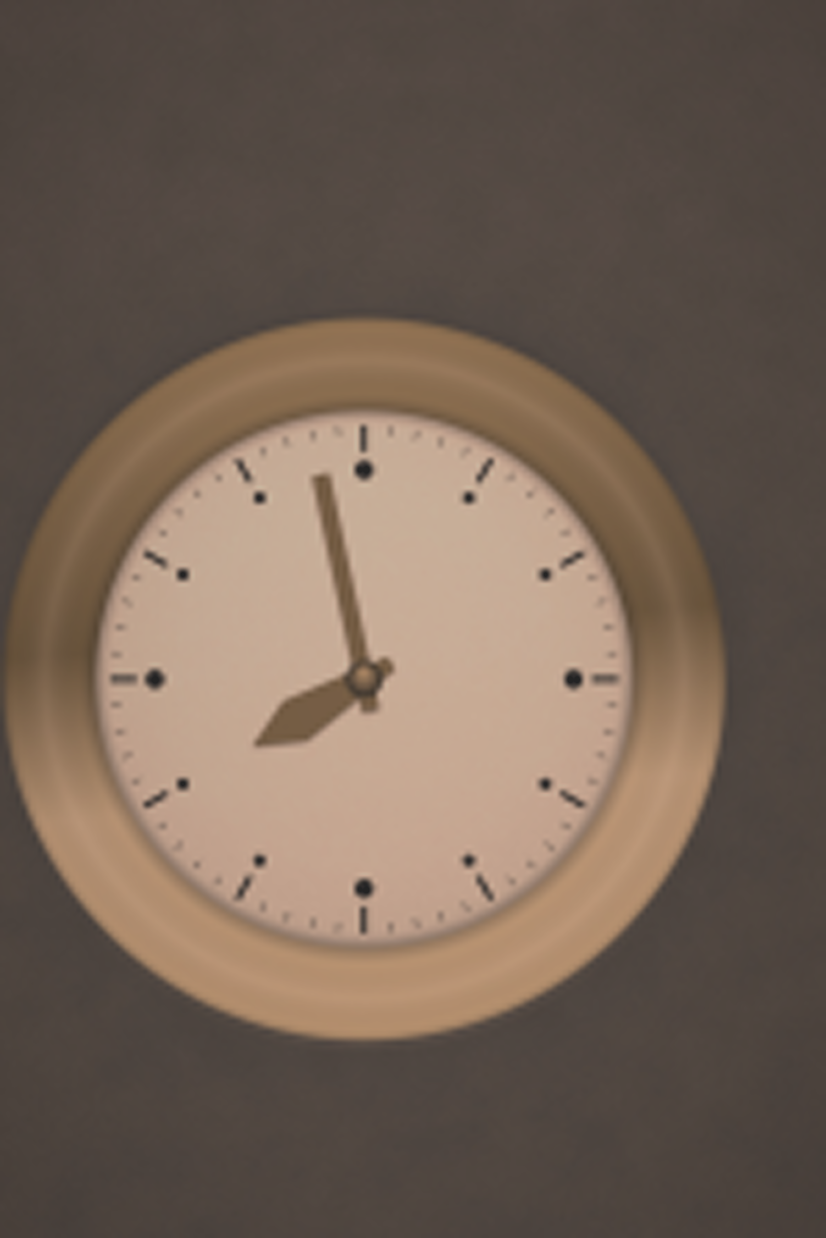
7,58
